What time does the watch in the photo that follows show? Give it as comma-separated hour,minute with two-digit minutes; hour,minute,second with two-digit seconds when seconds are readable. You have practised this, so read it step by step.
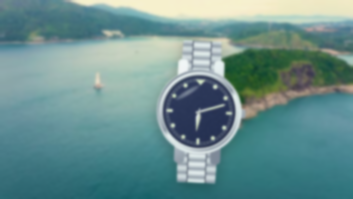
6,12
